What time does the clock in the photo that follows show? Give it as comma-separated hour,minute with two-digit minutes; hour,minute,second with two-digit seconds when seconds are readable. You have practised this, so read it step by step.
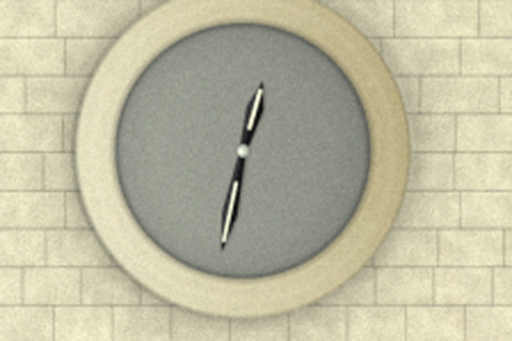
12,32
